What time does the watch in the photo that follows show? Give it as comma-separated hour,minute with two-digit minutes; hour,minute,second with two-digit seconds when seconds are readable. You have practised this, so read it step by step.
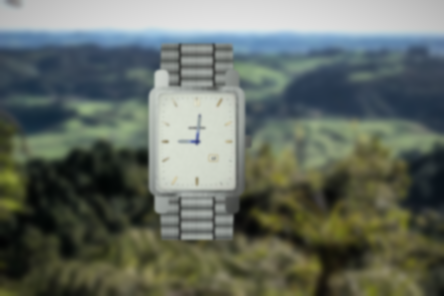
9,01
